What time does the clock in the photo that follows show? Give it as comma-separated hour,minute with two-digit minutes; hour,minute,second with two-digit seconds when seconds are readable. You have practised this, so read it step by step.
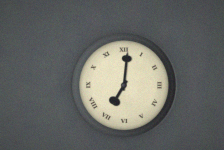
7,01
